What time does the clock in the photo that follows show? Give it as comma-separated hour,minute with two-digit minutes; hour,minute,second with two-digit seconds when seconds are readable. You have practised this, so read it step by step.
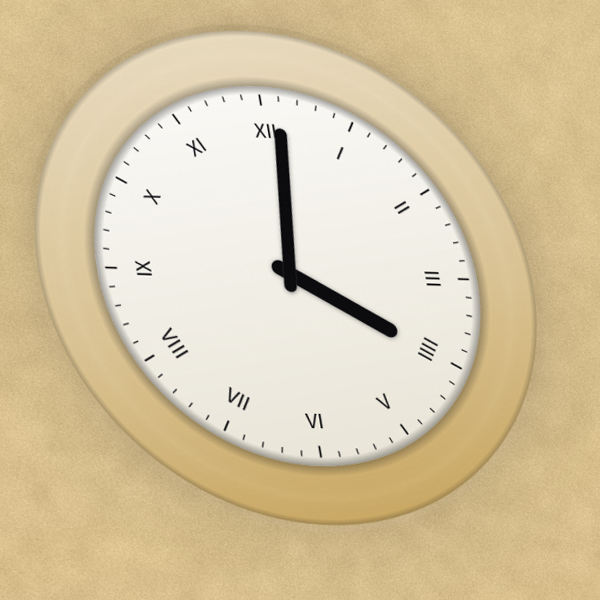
4,01
